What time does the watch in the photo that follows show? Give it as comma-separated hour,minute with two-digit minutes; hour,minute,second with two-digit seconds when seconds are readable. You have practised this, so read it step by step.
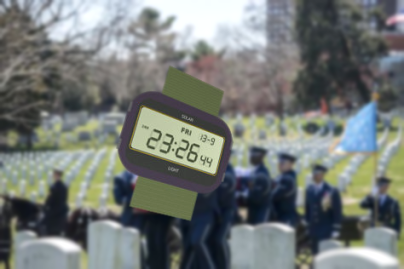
23,26,44
